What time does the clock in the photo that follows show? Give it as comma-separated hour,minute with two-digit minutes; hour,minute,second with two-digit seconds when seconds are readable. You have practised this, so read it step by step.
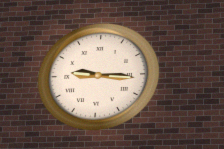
9,16
